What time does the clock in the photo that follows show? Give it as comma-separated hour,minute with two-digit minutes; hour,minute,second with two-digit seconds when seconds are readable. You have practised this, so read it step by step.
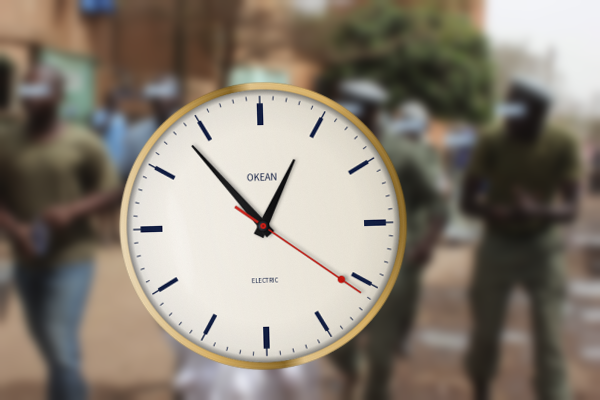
12,53,21
